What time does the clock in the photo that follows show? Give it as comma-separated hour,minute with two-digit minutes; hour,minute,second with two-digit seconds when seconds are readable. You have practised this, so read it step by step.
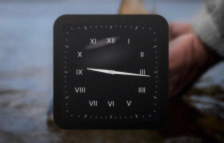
9,16
